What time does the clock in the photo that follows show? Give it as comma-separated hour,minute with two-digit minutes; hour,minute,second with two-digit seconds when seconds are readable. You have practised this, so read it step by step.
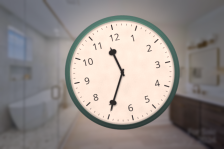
11,35
